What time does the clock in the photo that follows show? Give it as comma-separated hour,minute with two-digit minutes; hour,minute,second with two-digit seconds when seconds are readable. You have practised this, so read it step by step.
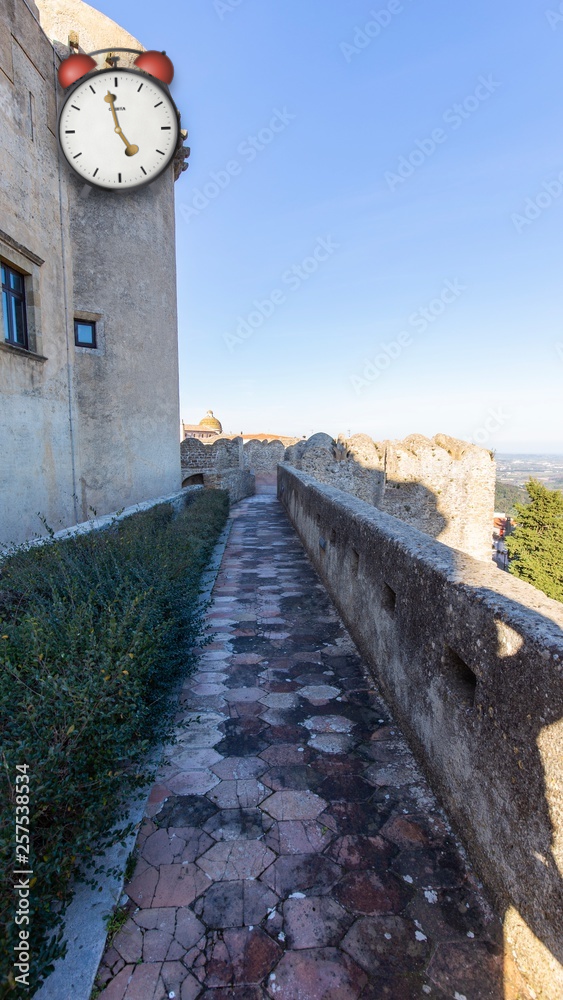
4,58
